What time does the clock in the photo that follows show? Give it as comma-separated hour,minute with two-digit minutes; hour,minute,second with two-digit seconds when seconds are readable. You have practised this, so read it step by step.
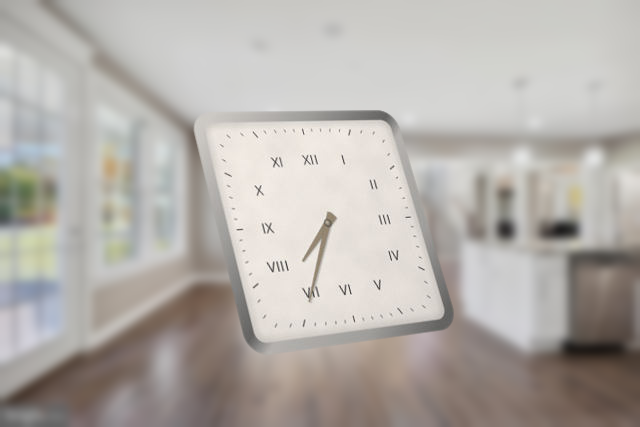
7,35
